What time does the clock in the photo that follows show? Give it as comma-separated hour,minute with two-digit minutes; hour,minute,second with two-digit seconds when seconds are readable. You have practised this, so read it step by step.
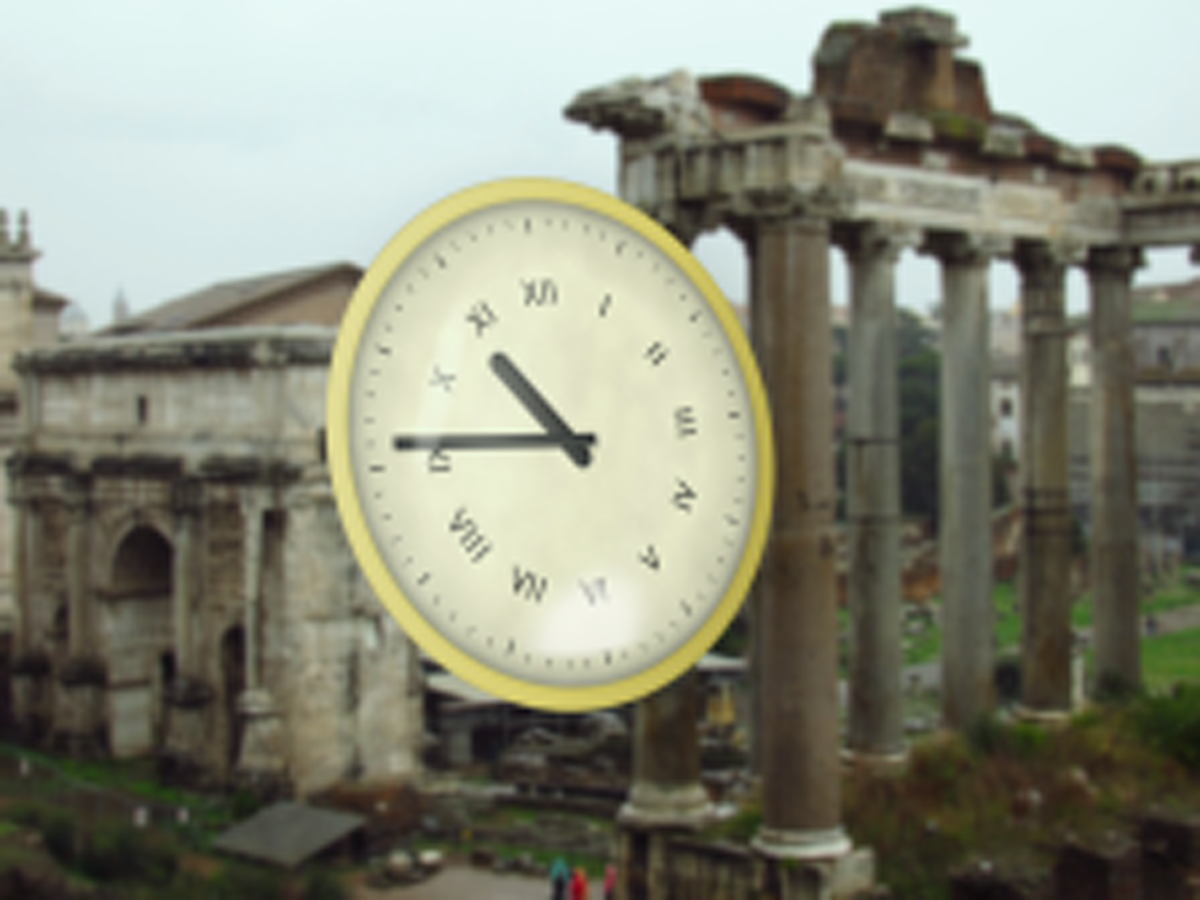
10,46
